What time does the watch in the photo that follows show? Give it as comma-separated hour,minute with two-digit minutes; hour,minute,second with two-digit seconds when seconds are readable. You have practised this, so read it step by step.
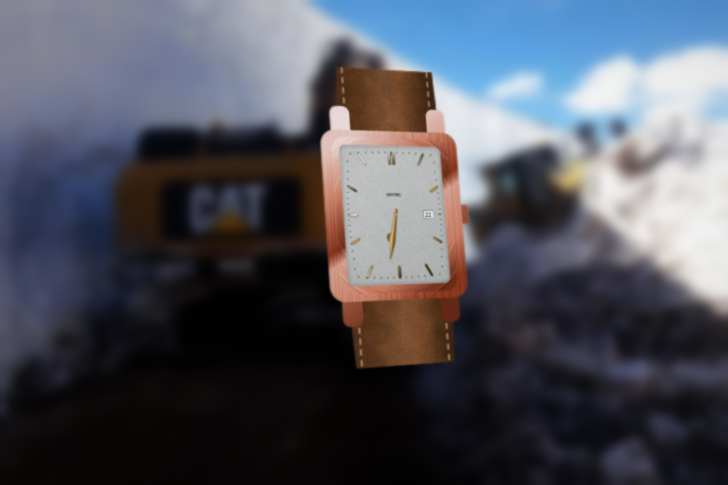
6,32
